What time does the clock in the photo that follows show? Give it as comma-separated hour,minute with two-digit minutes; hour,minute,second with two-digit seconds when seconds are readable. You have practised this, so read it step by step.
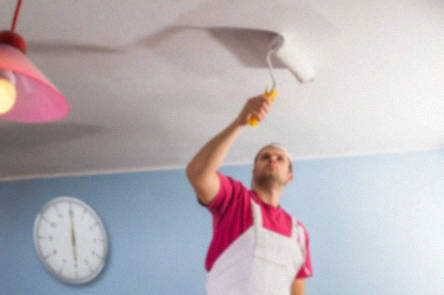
6,00
